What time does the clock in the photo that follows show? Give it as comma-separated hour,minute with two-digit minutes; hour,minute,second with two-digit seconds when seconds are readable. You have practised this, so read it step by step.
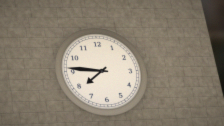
7,46
